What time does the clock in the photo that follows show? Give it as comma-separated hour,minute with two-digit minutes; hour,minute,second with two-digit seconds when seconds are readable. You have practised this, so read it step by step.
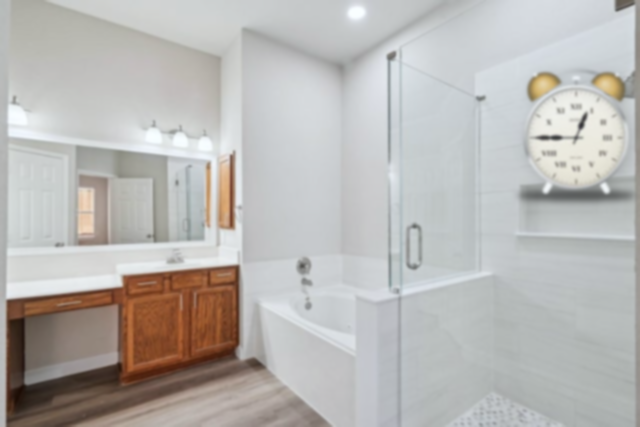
12,45
